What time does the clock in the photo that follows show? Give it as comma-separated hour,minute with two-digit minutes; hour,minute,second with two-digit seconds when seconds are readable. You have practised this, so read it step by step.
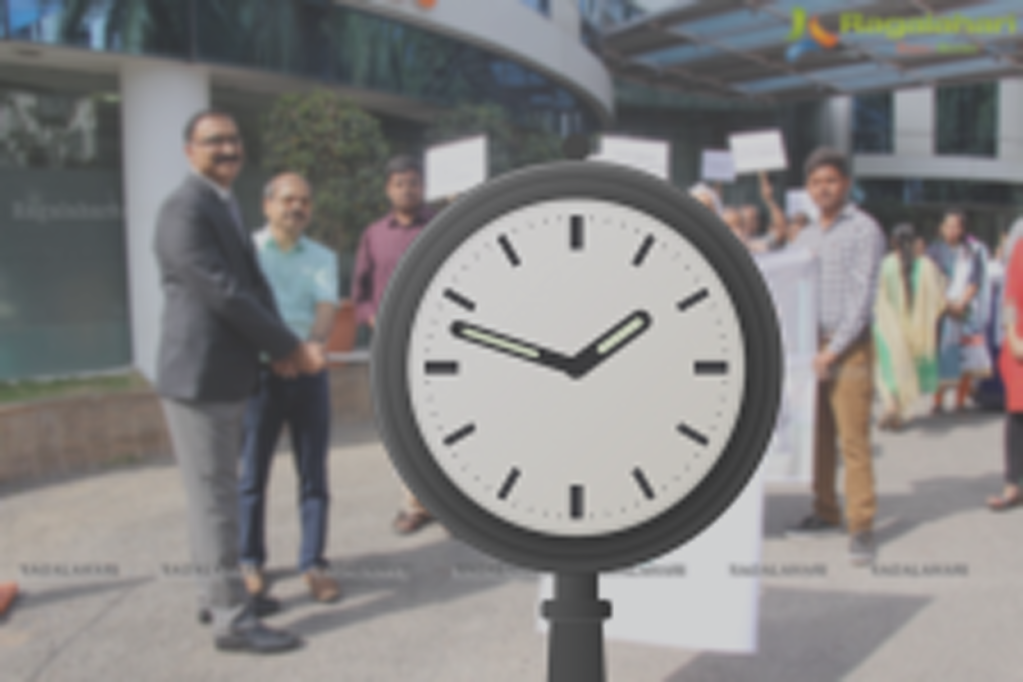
1,48
